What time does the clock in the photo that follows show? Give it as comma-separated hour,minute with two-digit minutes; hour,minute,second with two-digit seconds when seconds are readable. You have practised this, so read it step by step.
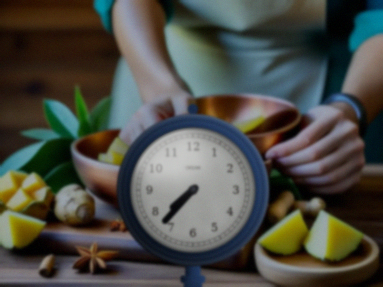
7,37
